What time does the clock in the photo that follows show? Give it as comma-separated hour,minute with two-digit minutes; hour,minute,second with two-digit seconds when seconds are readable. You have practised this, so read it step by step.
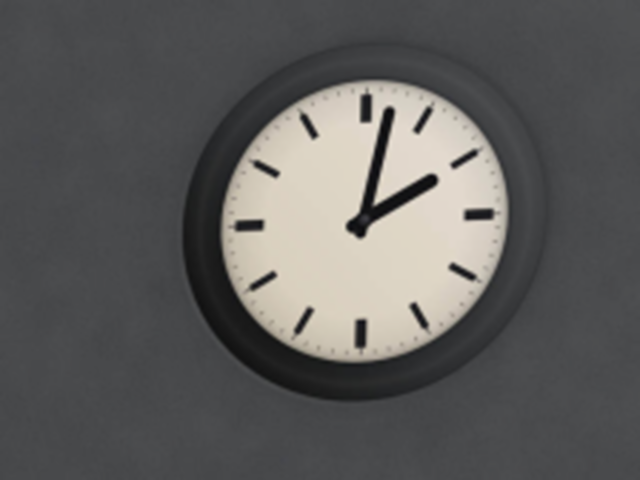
2,02
